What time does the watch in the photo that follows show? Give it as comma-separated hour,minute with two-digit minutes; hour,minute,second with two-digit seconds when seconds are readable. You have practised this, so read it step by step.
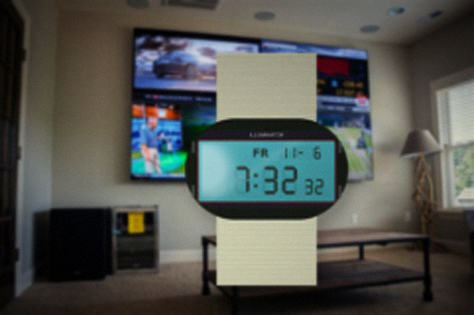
7,32,32
